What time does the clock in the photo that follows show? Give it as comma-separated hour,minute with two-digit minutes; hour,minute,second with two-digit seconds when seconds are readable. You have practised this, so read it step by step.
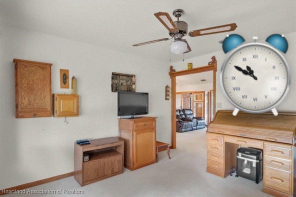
10,50
